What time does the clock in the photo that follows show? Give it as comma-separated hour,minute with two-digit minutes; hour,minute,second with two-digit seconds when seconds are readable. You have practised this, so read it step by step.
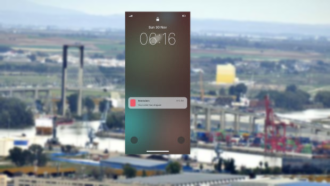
6,16
